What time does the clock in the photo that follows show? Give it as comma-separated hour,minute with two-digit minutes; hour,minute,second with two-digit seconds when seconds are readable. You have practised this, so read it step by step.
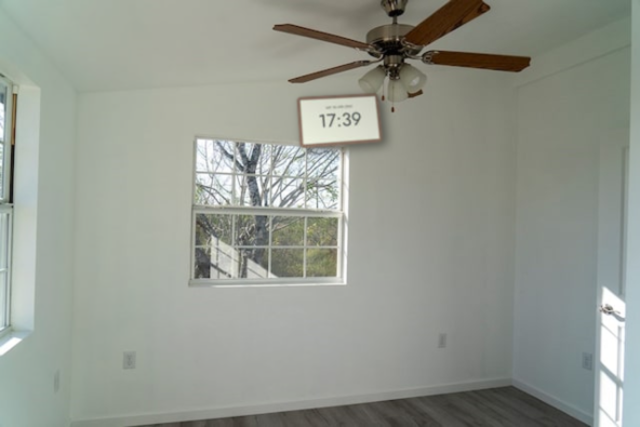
17,39
